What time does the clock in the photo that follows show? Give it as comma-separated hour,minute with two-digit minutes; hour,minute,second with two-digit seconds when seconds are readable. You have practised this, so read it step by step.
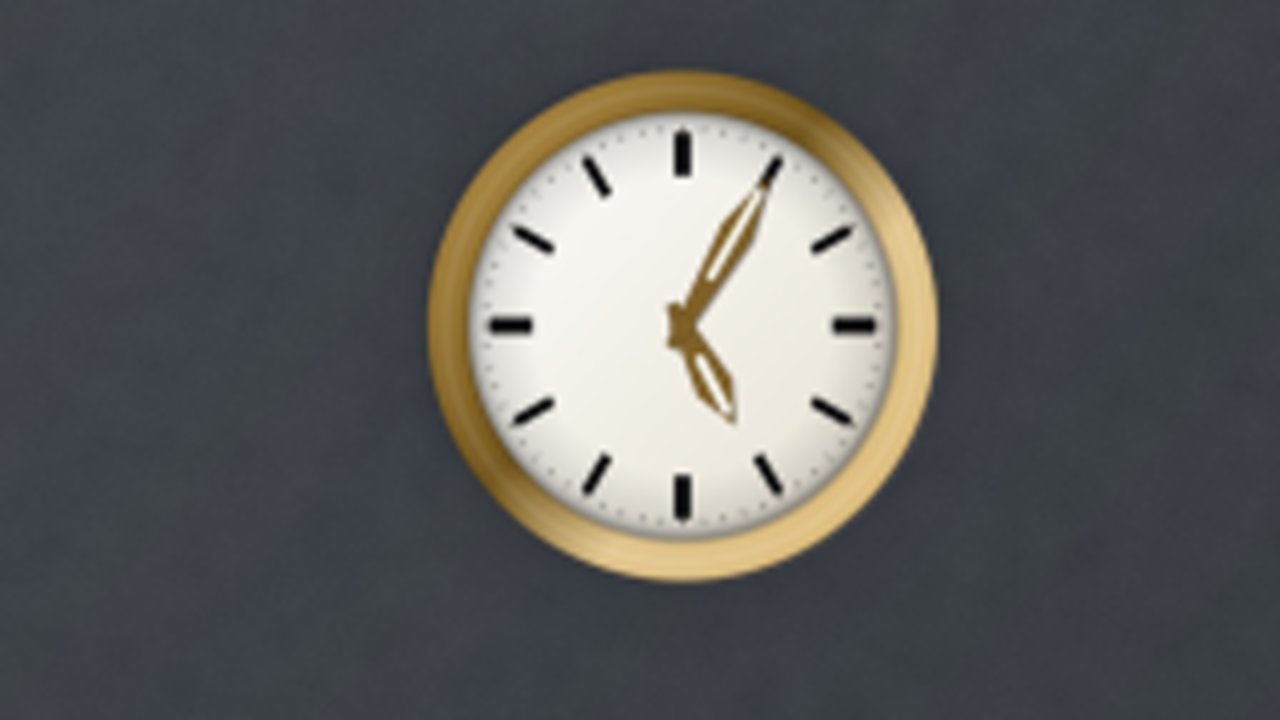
5,05
